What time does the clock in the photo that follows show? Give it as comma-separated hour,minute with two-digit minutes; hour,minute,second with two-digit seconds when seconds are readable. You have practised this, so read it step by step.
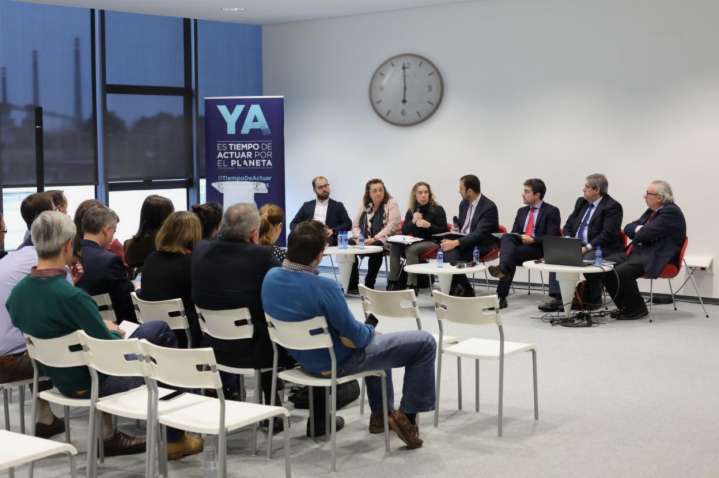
5,59
